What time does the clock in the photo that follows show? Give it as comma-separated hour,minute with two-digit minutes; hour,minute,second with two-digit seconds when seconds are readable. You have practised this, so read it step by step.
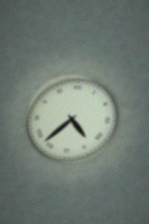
4,37
